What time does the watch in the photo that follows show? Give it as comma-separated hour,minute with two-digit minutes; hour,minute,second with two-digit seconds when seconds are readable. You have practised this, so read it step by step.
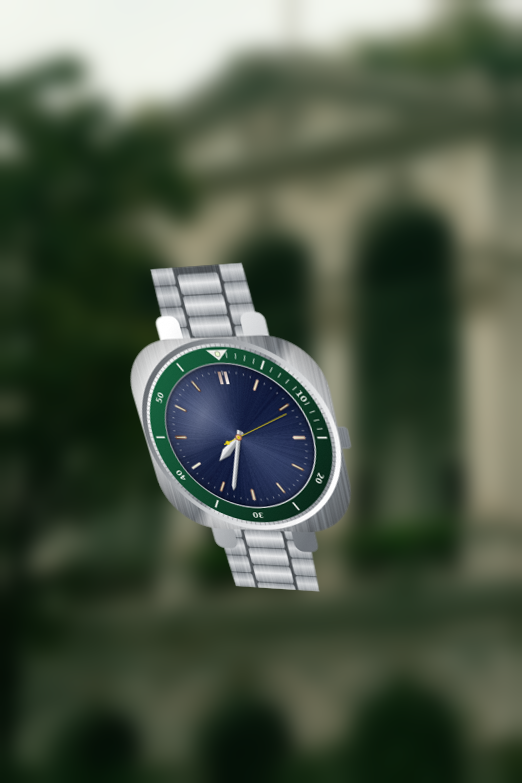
7,33,11
